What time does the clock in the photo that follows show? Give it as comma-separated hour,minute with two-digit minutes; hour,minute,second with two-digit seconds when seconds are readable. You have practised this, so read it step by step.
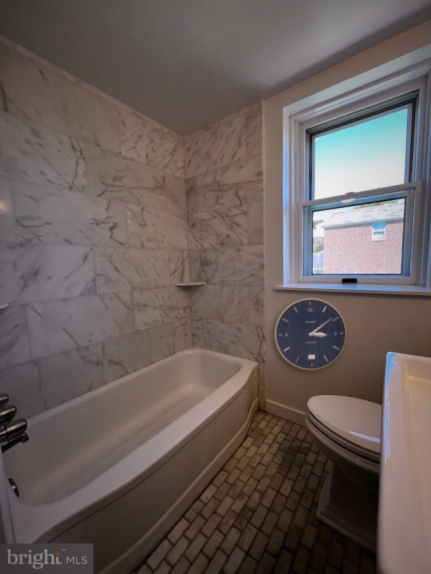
3,09
